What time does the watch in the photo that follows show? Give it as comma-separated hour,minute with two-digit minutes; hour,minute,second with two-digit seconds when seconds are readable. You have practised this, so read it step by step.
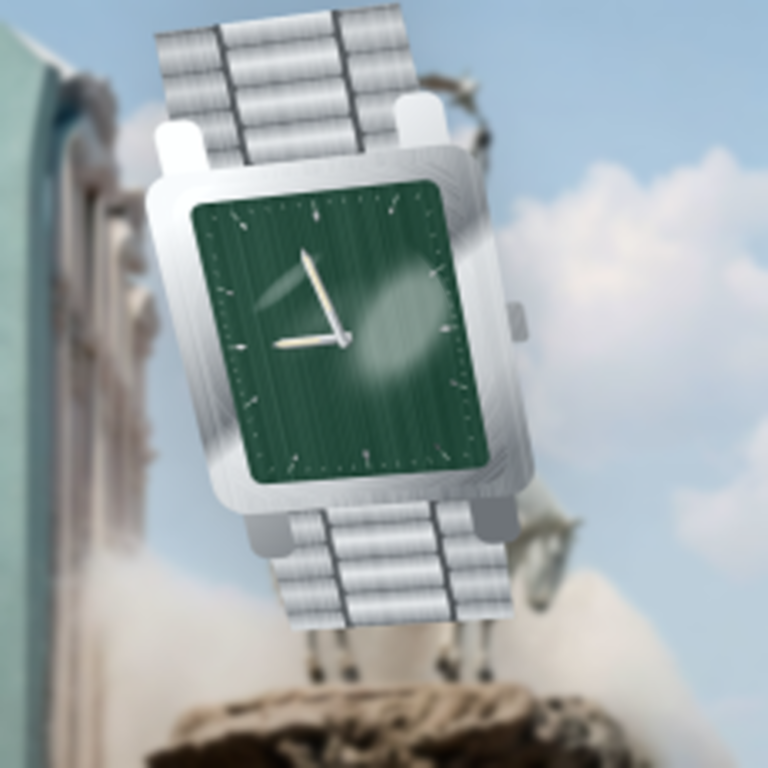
8,58
